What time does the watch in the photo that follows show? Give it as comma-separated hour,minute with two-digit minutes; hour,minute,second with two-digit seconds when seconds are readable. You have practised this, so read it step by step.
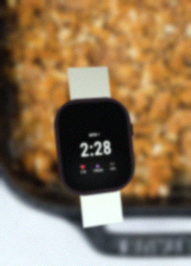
2,28
